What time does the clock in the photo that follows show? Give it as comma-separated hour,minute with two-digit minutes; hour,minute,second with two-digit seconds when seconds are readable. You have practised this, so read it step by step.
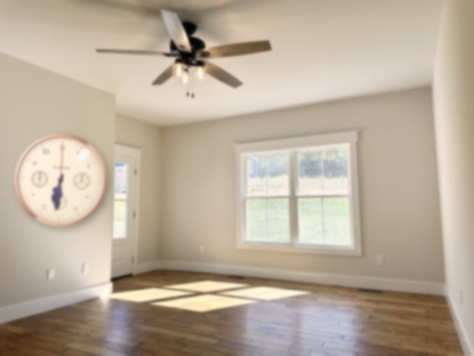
6,31
